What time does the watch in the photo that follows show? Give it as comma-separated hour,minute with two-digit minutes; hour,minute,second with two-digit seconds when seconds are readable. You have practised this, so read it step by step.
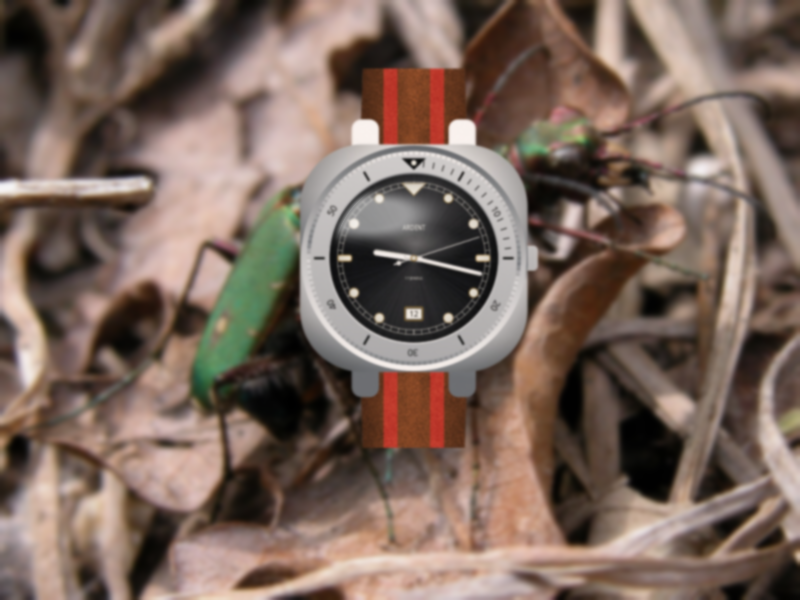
9,17,12
